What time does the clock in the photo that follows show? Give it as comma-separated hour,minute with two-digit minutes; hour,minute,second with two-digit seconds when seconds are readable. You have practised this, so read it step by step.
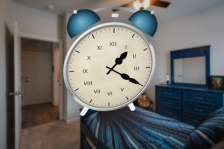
1,20
